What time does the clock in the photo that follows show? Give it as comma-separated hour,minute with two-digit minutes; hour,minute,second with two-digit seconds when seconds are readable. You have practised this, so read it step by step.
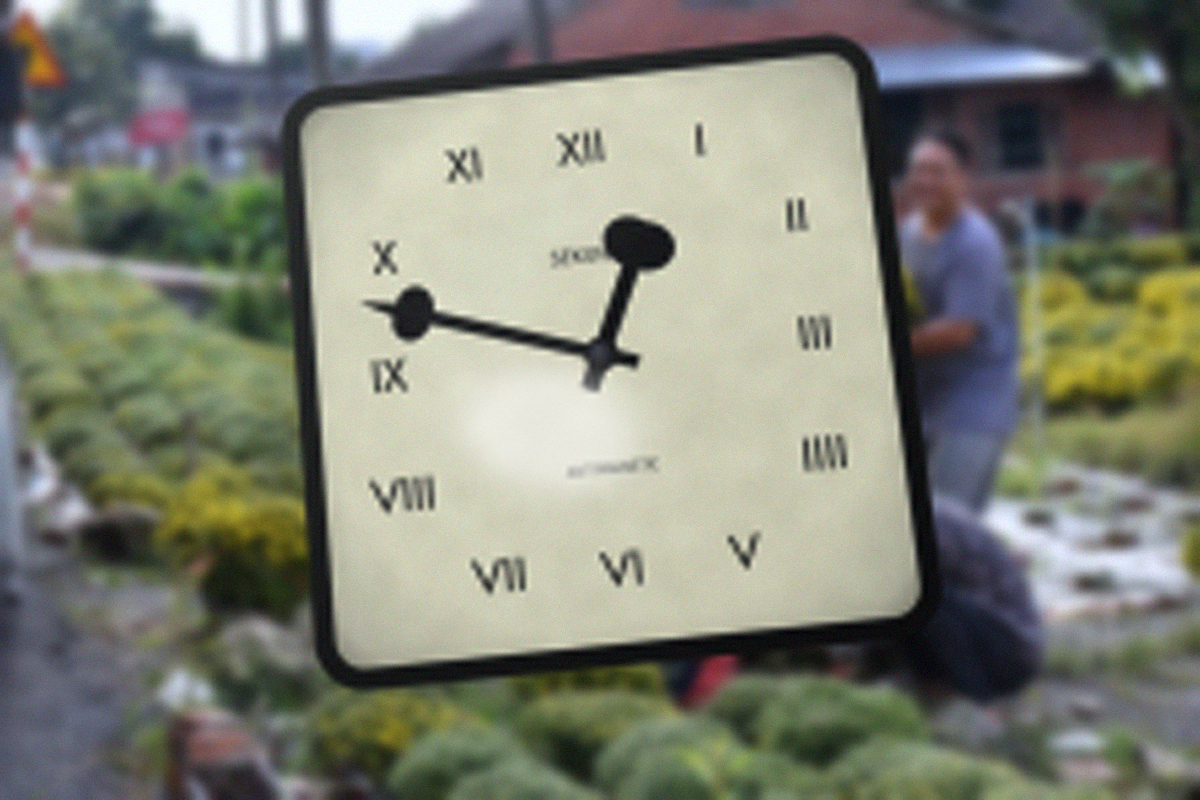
12,48
